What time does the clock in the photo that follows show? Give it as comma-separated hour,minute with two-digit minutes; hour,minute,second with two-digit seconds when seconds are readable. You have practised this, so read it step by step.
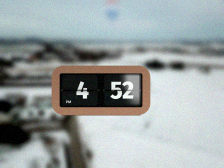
4,52
